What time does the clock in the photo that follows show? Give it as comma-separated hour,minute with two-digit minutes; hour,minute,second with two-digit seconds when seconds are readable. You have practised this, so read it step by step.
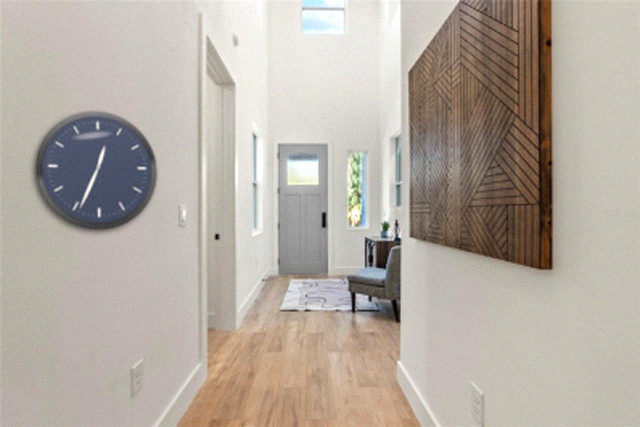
12,34
